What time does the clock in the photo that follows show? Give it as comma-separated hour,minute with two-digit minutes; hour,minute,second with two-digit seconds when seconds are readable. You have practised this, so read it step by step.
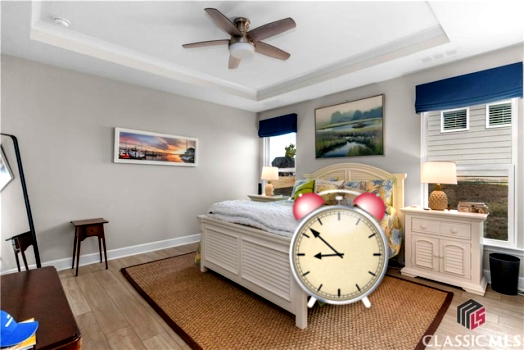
8,52
